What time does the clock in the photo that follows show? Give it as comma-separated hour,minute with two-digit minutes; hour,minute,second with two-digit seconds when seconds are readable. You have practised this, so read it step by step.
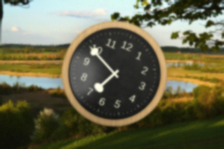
6,49
